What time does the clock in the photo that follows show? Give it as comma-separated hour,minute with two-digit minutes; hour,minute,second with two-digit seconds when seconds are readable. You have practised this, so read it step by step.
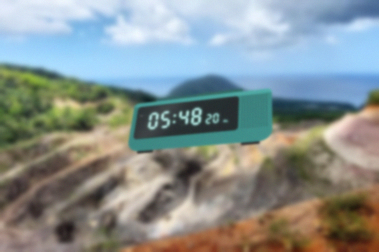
5,48
